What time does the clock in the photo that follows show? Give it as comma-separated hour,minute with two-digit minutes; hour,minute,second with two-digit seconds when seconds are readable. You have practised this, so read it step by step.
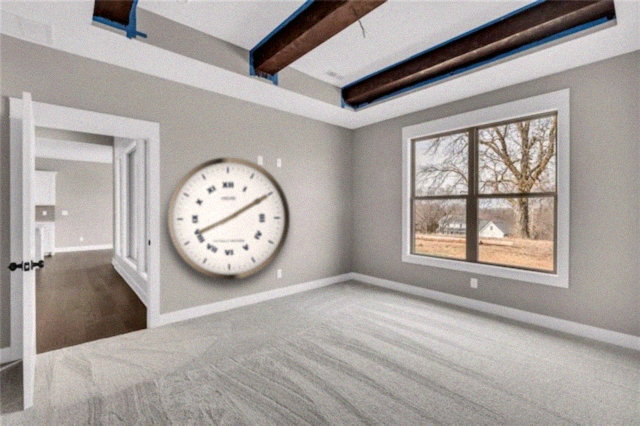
8,10
